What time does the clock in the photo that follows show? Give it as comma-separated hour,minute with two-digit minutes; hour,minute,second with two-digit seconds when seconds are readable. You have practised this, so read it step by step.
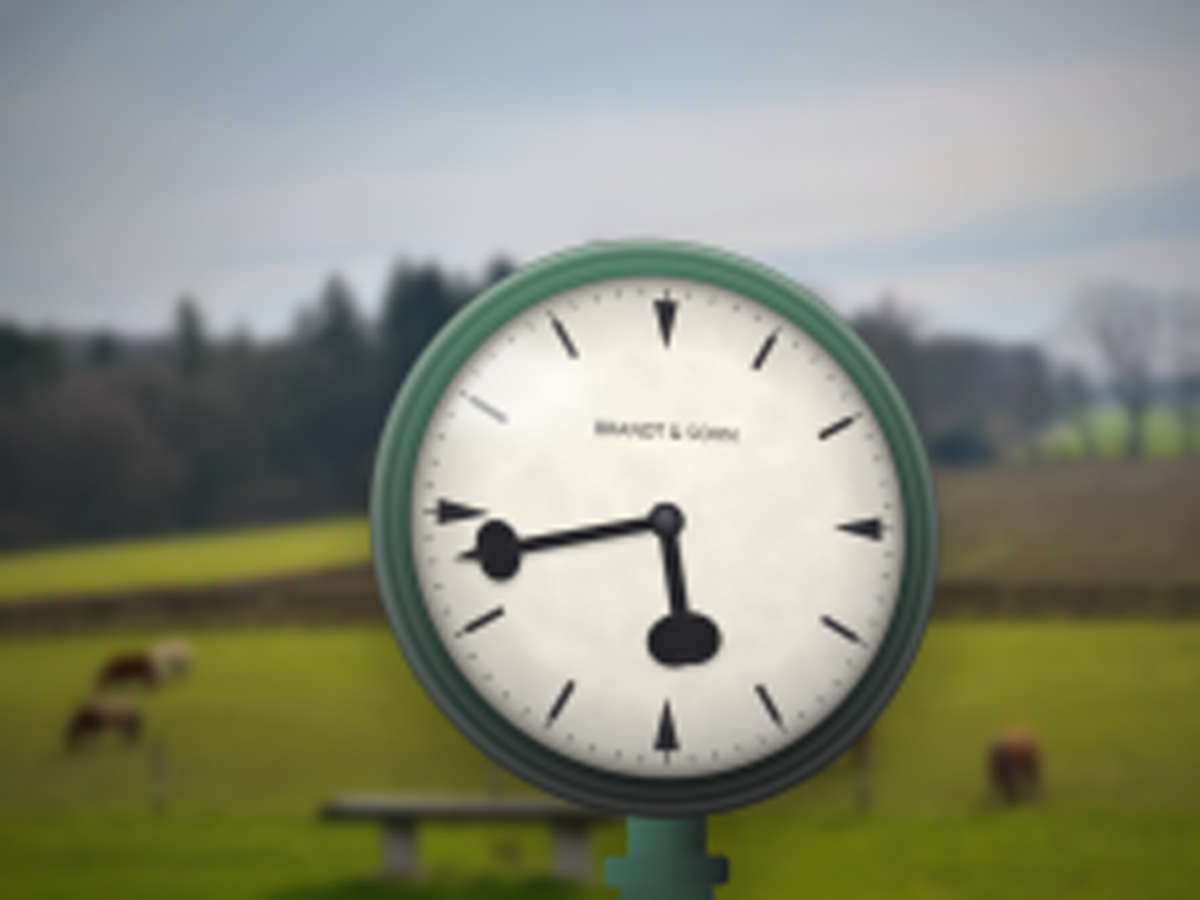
5,43
